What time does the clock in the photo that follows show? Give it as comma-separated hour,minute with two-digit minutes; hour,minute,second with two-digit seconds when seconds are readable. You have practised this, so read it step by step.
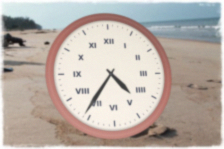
4,36
